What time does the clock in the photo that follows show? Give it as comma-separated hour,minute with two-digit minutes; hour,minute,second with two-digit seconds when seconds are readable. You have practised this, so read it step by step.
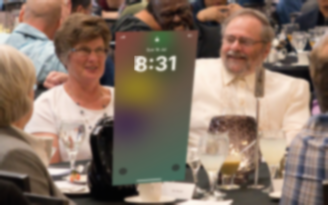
8,31
